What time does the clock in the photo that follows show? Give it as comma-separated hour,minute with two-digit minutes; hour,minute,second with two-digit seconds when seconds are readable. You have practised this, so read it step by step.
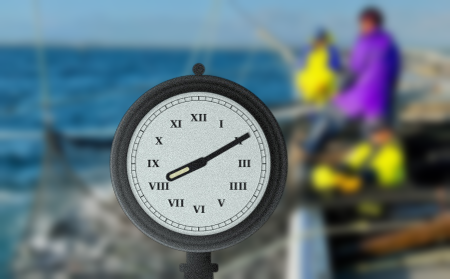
8,10
